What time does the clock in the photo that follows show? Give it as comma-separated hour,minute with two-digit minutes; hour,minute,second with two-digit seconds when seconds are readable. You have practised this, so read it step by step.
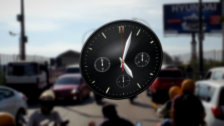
5,03
